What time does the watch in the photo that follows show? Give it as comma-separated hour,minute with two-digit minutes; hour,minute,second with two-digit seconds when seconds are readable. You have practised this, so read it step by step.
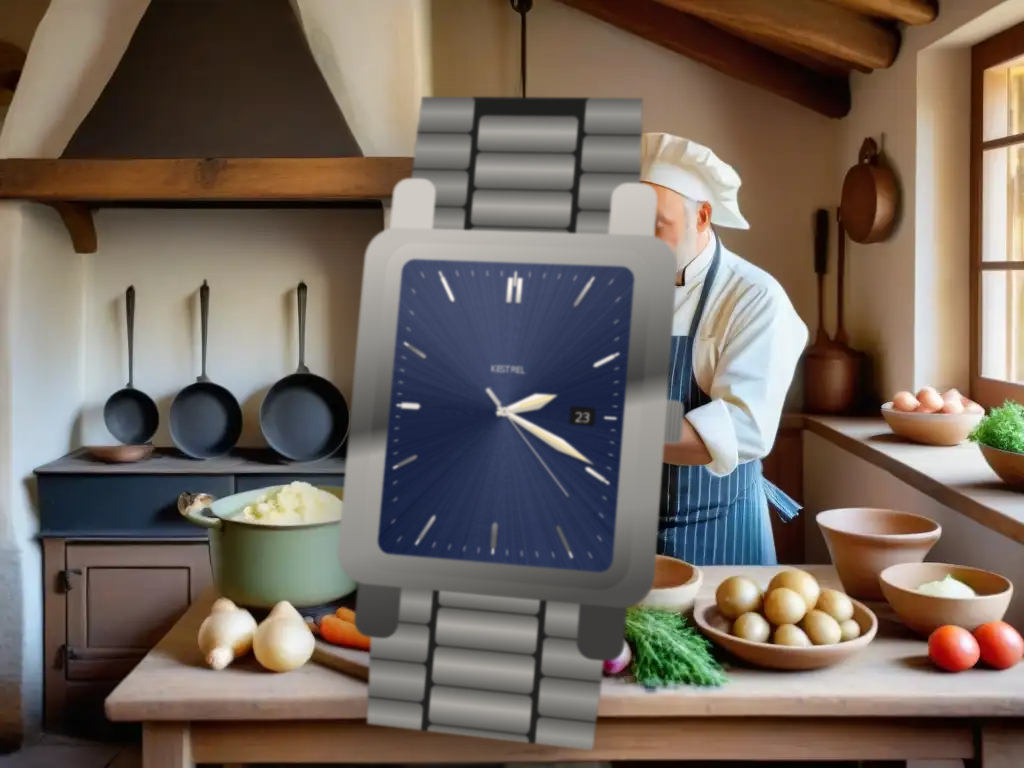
2,19,23
